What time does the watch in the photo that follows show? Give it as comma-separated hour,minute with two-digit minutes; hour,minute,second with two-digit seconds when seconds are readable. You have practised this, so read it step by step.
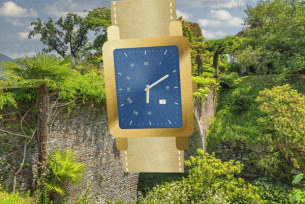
6,10
